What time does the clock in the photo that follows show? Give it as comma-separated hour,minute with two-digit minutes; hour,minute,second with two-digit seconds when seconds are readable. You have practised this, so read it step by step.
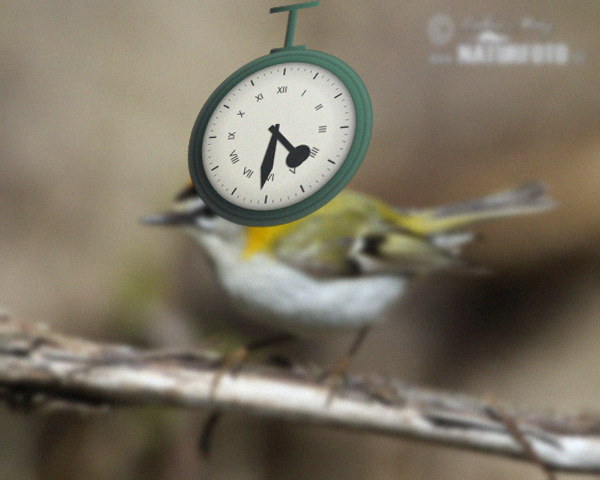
4,31
